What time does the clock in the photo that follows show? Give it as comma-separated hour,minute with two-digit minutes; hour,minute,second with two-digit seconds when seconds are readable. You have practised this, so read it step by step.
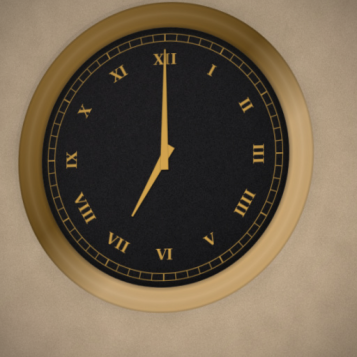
7,00
